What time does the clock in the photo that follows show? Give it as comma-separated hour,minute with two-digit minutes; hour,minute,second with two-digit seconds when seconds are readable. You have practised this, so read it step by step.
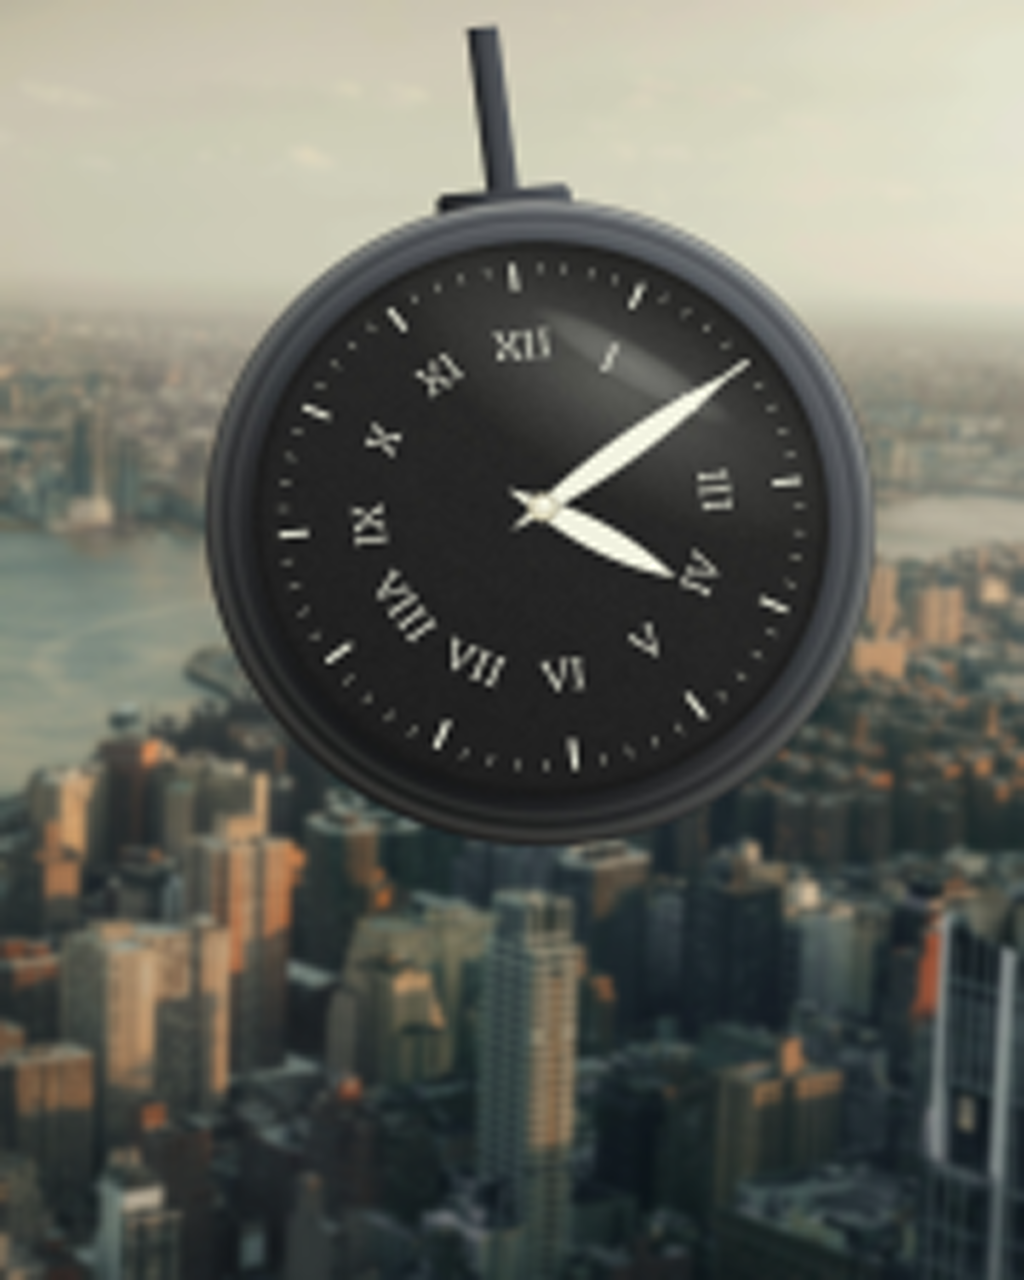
4,10
